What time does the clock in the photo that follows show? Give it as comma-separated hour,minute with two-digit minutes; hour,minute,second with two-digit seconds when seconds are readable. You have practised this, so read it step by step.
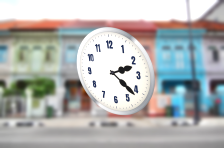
2,22
